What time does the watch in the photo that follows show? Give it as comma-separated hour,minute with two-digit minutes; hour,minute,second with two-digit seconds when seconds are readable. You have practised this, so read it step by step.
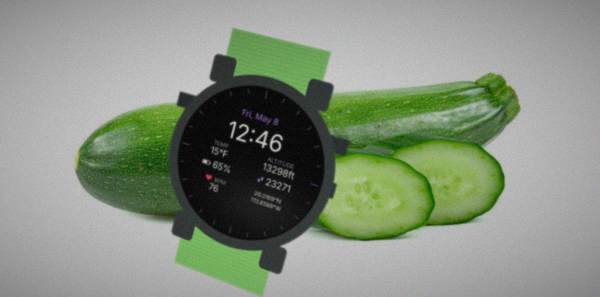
12,46
